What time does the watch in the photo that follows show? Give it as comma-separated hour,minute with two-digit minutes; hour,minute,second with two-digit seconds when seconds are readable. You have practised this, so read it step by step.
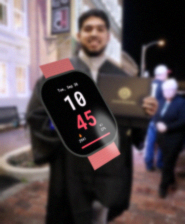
10,45
